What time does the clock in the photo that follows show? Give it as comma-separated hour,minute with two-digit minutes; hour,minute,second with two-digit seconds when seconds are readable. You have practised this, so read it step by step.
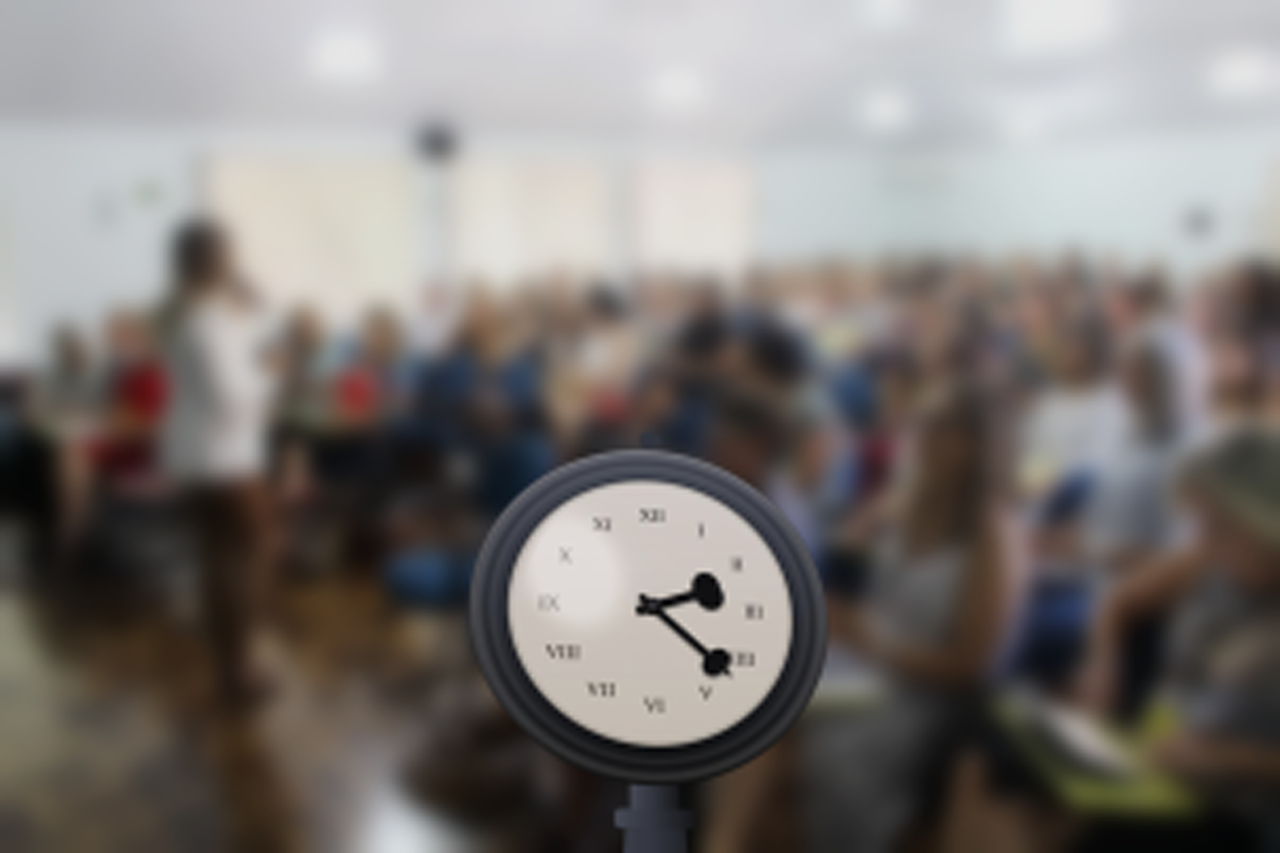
2,22
